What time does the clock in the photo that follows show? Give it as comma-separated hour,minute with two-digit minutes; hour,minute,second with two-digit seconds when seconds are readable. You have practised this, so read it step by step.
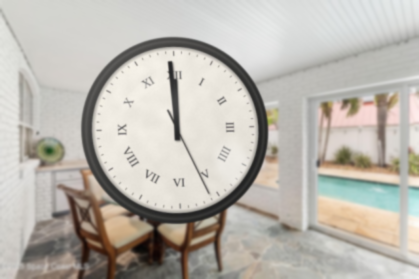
11,59,26
